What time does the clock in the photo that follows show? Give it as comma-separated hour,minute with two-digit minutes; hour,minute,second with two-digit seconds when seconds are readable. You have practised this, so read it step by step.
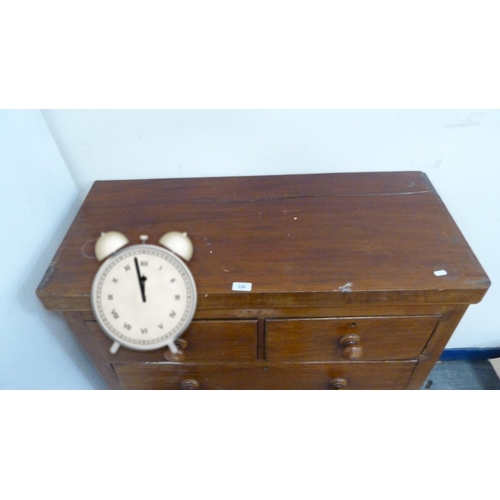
11,58
